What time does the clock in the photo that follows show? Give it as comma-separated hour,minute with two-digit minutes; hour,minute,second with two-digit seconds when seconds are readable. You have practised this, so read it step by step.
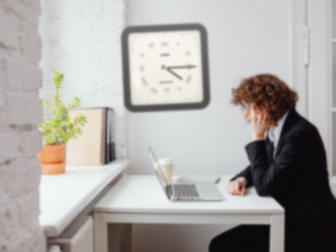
4,15
